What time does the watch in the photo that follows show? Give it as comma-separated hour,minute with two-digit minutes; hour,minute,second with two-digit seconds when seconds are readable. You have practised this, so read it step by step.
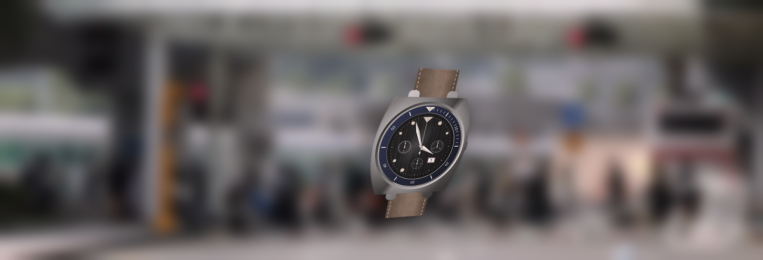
3,56
